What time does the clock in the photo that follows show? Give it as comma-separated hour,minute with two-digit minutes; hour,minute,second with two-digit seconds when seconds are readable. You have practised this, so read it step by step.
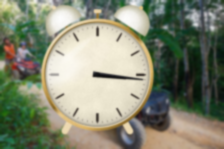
3,16
